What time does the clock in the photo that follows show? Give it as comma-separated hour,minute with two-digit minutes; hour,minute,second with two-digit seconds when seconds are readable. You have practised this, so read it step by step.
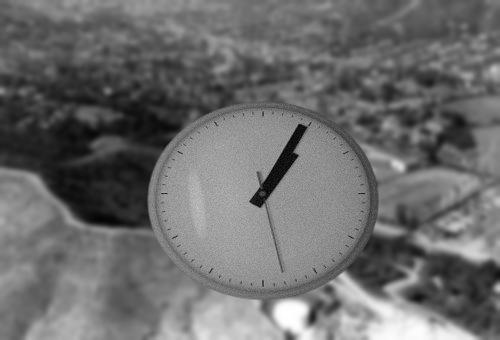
1,04,28
